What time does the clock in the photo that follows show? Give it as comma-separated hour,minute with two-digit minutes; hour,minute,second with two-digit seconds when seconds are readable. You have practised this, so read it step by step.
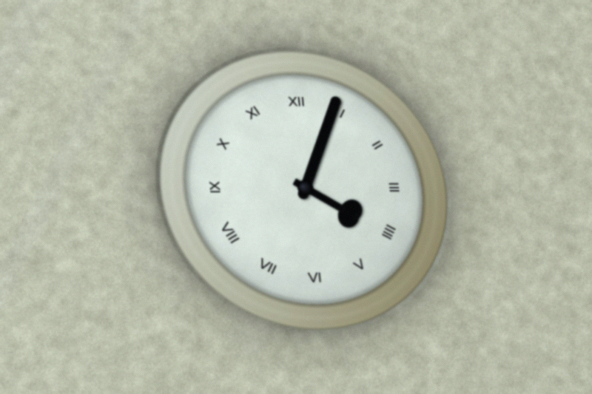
4,04
